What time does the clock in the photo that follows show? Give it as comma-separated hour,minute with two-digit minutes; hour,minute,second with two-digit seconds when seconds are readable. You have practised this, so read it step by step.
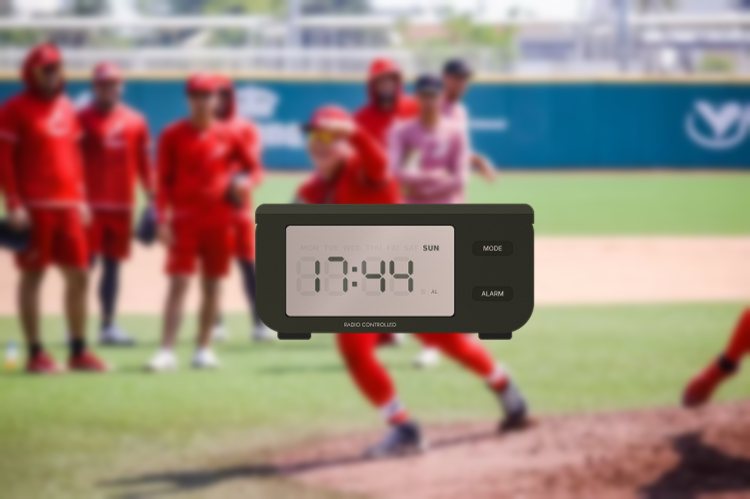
17,44
